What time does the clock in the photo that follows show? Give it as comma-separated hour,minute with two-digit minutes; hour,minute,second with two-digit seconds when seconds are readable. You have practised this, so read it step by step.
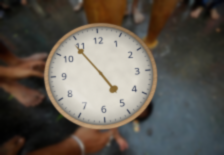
4,54
